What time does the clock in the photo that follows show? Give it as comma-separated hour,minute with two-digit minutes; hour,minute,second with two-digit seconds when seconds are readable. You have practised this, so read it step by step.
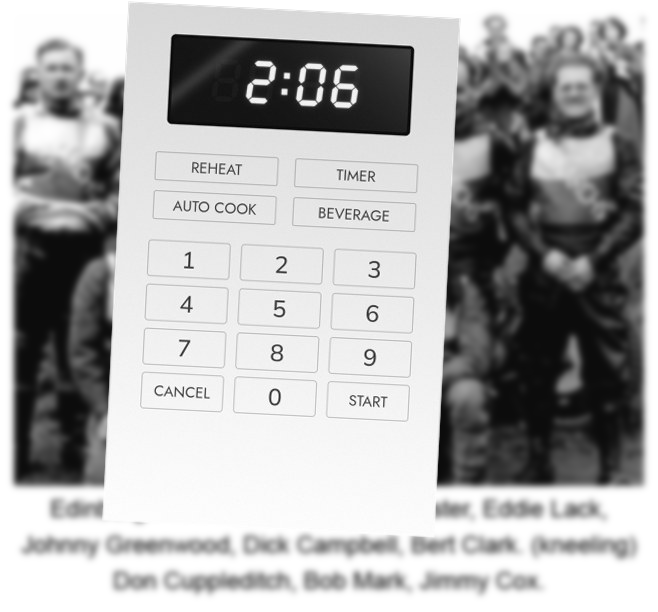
2,06
